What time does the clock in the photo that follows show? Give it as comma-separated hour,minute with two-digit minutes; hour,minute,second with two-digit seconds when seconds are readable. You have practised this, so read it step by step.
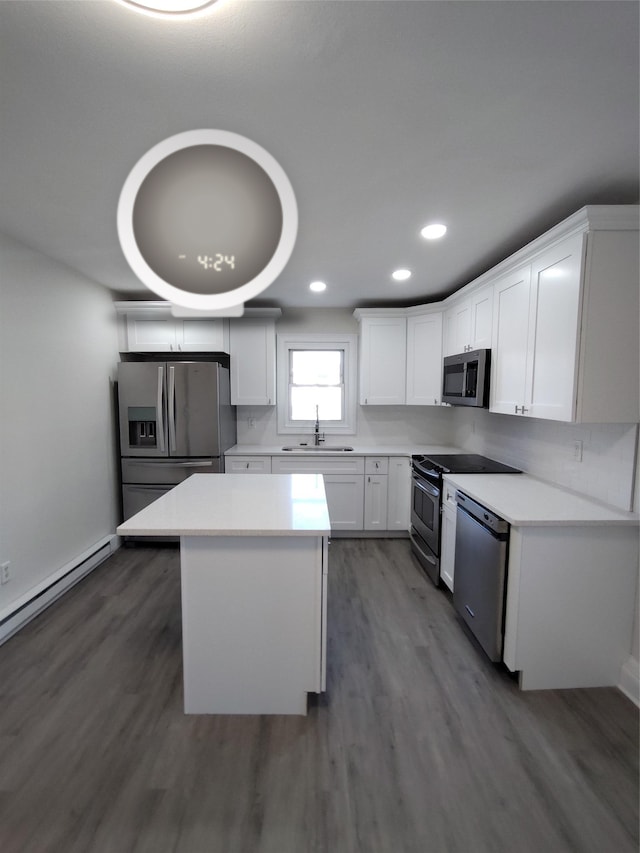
4,24
